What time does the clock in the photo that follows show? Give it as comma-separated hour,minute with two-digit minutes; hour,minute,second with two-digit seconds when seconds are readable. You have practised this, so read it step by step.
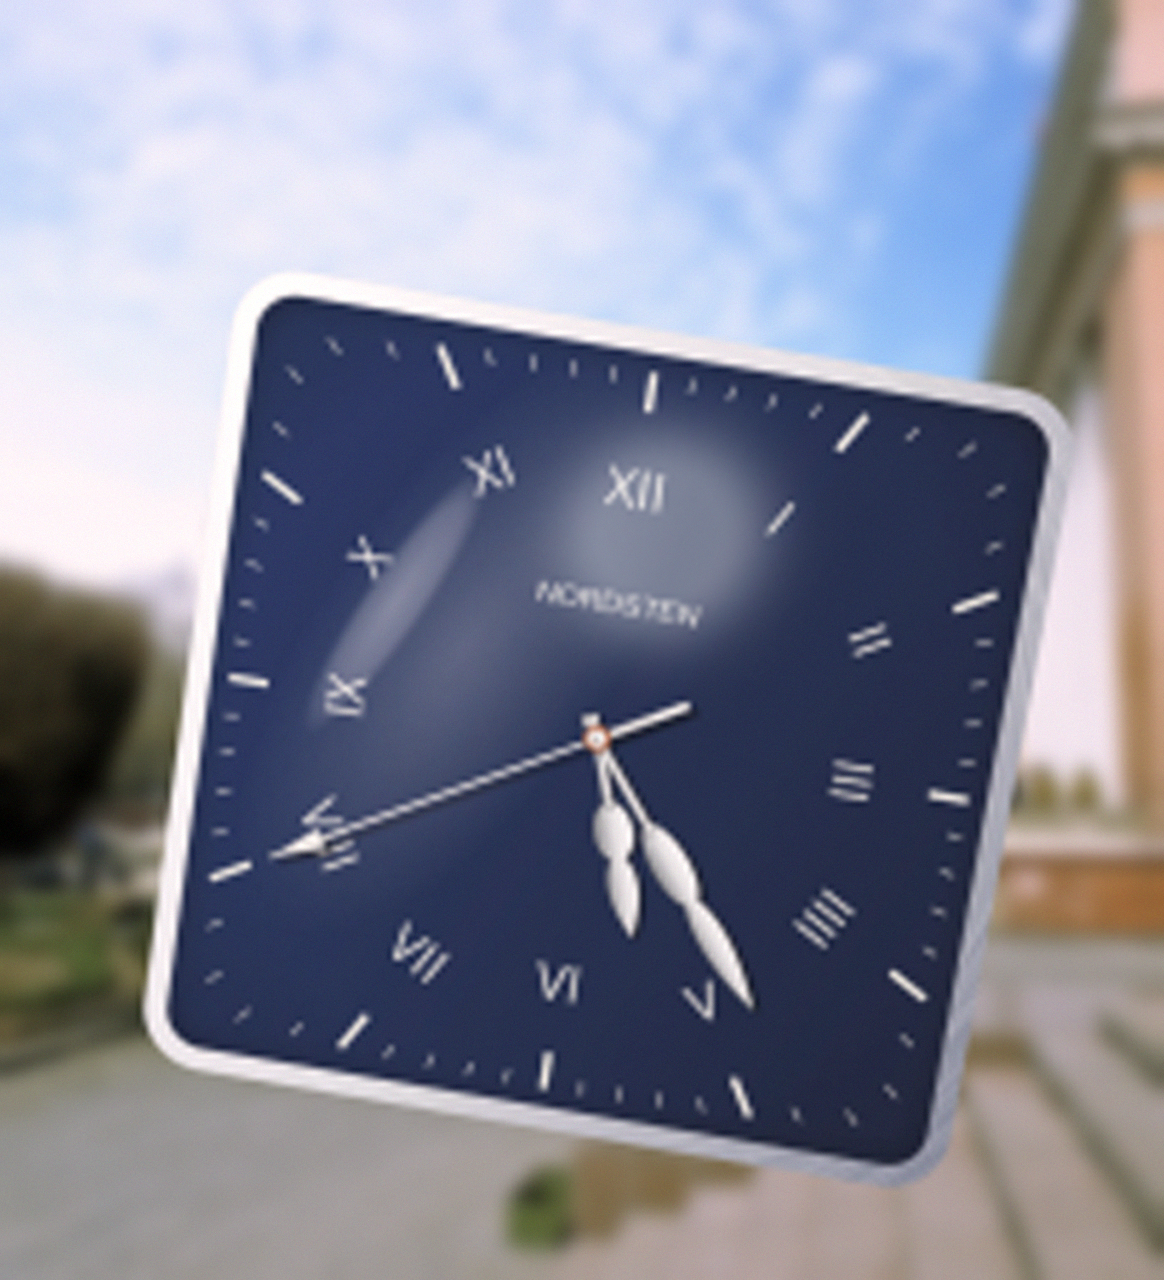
5,23,40
